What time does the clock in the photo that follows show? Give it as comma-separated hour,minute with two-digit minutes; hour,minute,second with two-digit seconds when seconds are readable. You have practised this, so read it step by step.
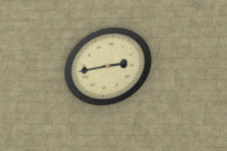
2,43
